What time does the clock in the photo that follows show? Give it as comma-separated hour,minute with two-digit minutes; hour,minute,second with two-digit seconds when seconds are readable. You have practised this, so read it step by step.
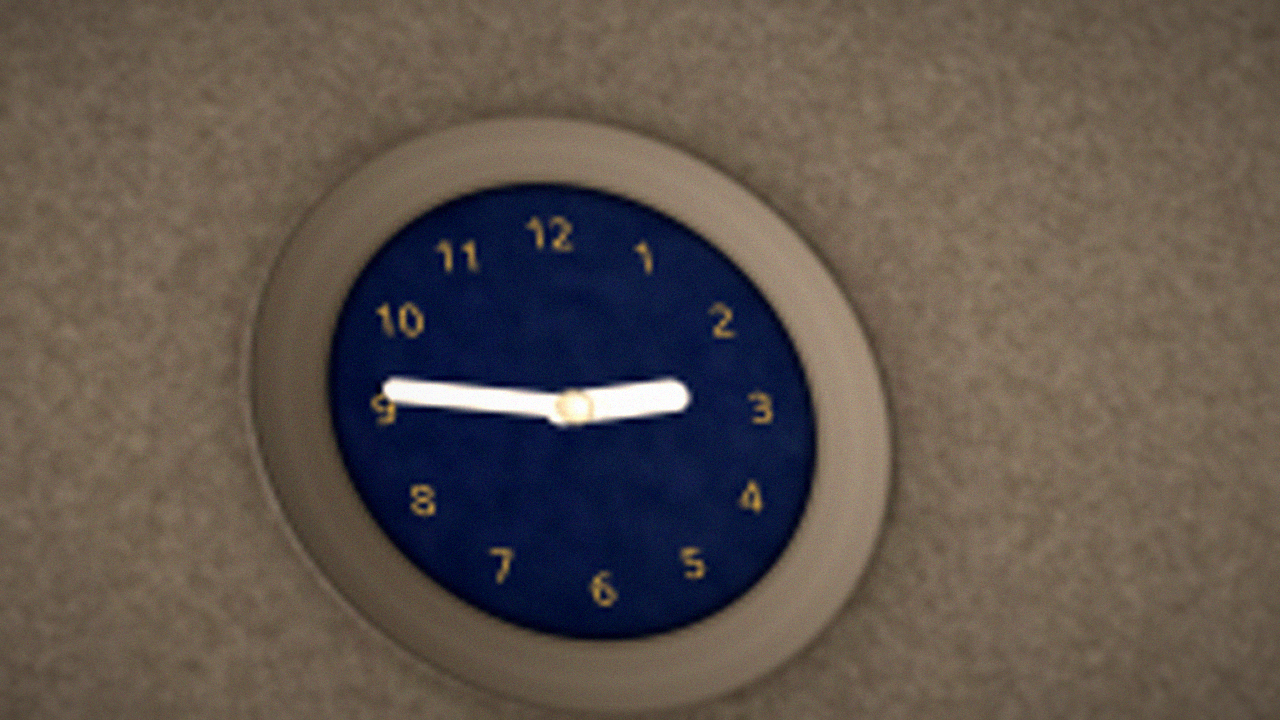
2,46
